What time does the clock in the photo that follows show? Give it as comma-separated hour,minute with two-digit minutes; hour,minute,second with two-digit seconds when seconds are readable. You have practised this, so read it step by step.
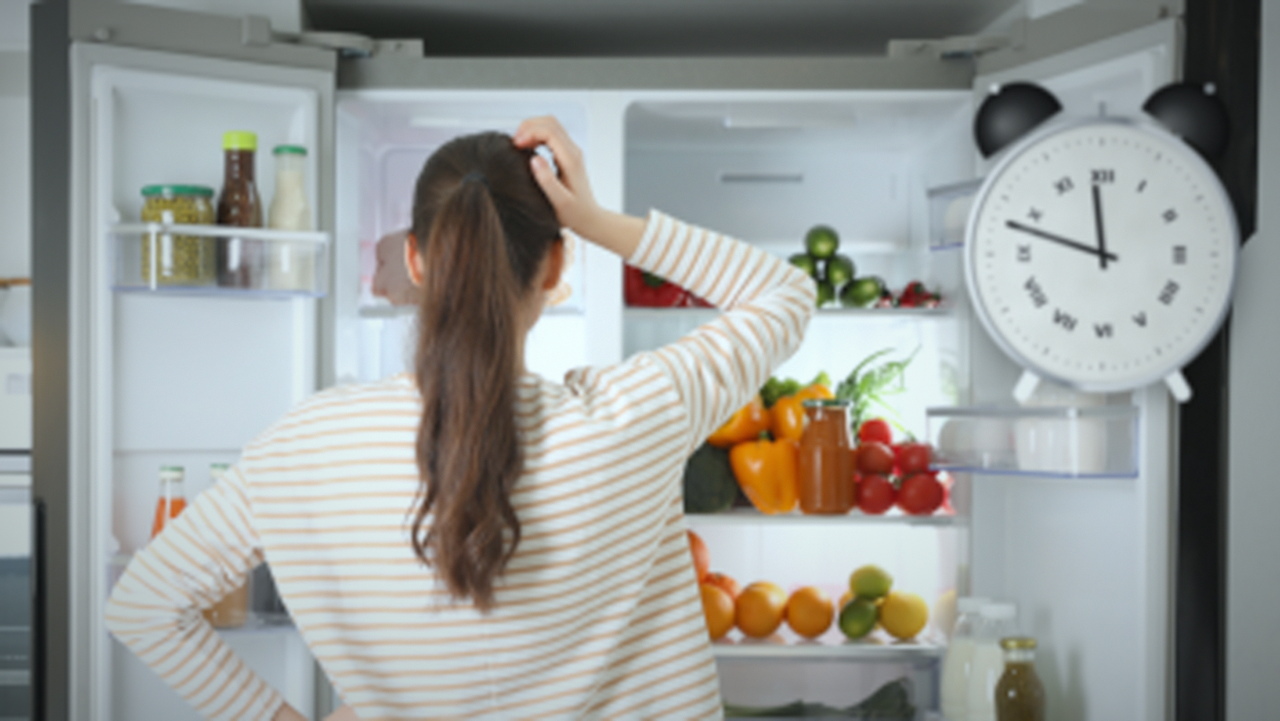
11,48
